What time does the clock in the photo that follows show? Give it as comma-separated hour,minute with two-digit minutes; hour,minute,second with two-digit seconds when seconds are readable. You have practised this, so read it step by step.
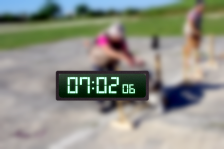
7,02,06
